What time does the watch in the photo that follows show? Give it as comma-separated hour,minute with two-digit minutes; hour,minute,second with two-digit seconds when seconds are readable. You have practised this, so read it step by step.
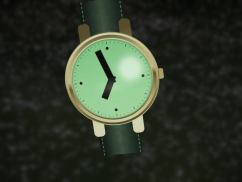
6,57
